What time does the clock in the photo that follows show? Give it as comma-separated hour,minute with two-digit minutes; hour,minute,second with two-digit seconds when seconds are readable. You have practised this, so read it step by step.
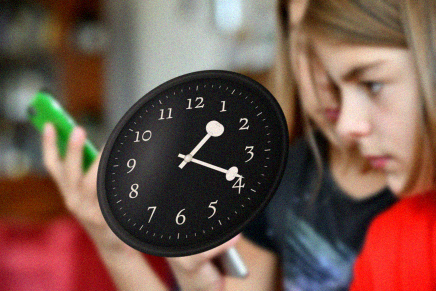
1,19
